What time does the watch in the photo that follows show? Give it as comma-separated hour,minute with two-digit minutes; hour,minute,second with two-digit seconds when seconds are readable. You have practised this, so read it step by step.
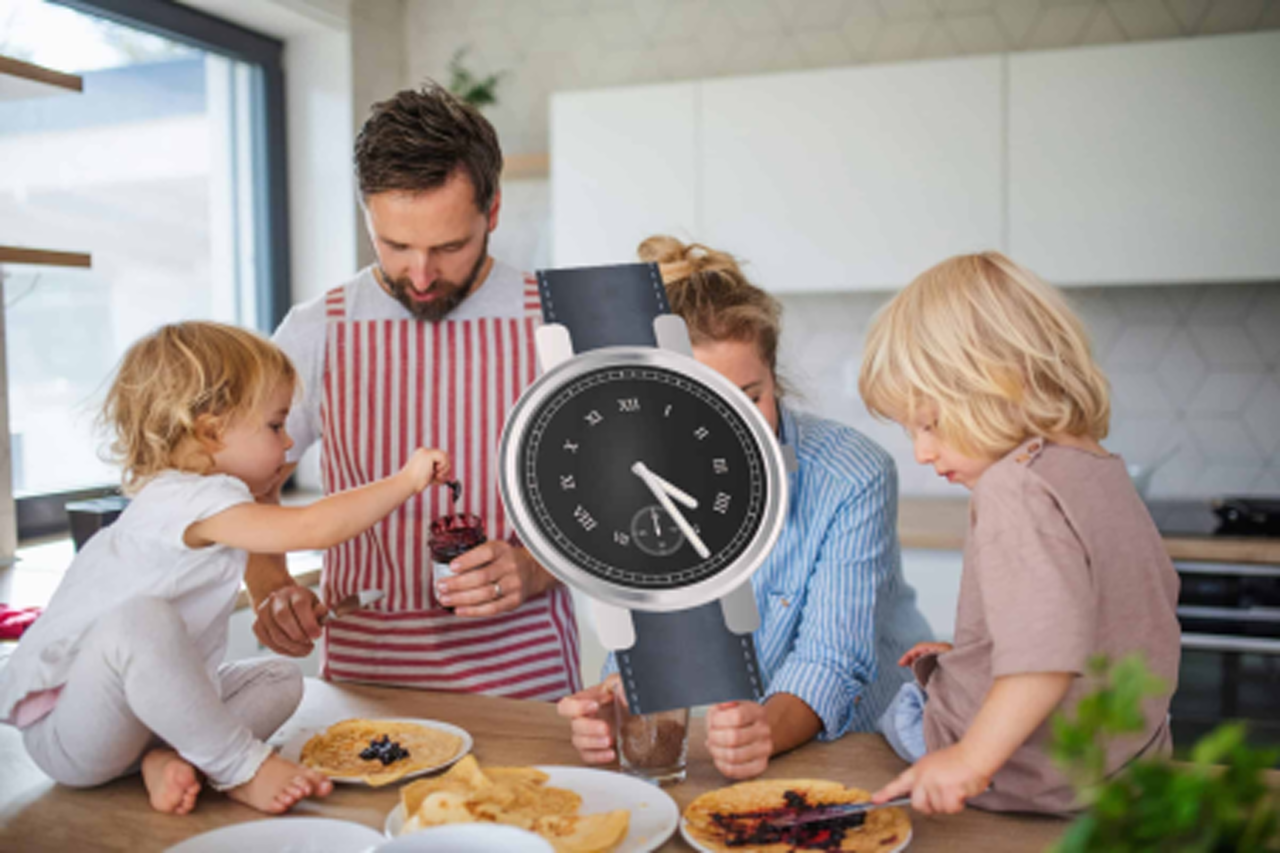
4,26
